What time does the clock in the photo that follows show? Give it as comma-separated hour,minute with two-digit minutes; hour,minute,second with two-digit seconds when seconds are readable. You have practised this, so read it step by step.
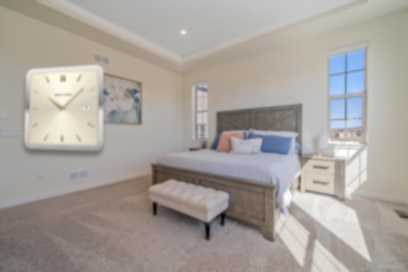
10,08
